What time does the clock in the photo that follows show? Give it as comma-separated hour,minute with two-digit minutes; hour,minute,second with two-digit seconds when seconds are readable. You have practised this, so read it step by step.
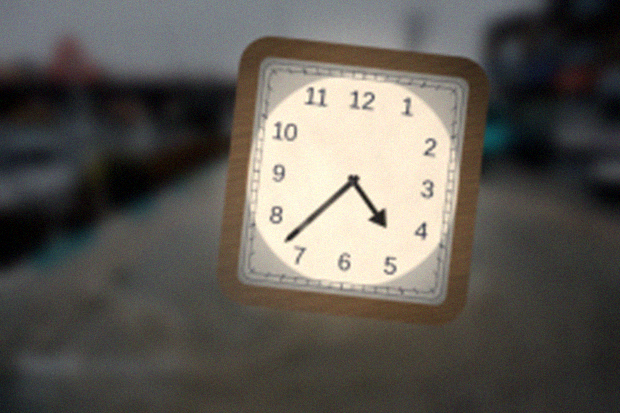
4,37
